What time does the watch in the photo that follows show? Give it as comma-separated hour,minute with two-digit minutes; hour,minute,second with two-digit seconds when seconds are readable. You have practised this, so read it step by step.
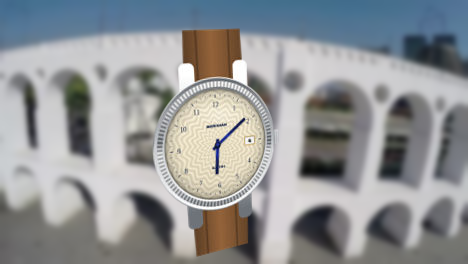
6,09
